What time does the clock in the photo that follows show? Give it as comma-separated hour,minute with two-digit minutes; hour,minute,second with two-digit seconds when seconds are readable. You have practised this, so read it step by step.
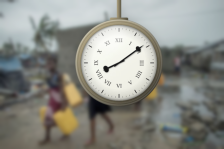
8,09
